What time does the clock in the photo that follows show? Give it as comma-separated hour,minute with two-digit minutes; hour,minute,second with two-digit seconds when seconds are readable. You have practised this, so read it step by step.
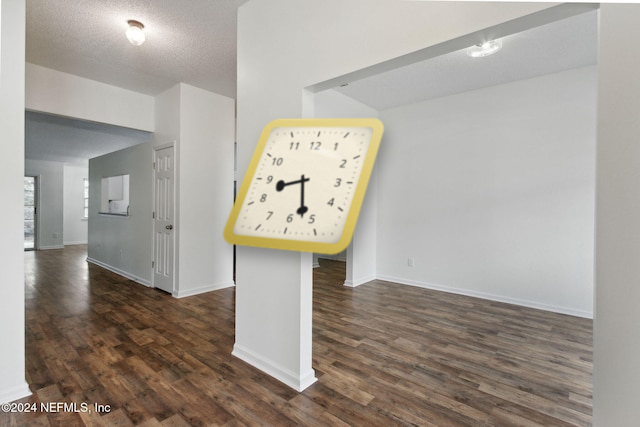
8,27
